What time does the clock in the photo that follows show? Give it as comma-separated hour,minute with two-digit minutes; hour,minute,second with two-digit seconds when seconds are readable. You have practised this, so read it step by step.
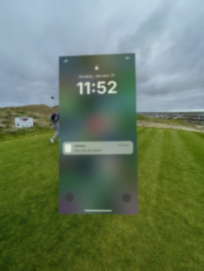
11,52
